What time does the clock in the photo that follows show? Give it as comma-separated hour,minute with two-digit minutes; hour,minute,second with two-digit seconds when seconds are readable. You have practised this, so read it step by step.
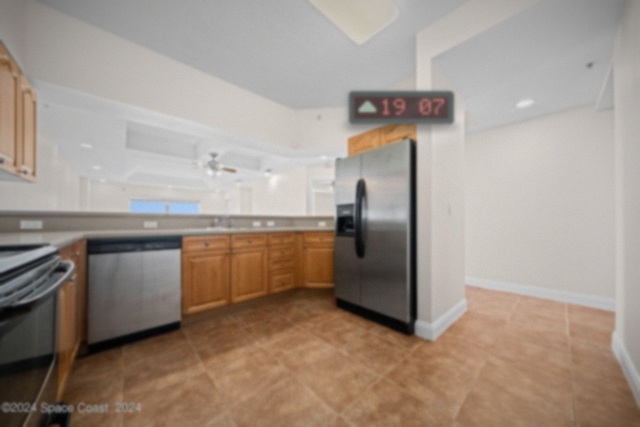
19,07
